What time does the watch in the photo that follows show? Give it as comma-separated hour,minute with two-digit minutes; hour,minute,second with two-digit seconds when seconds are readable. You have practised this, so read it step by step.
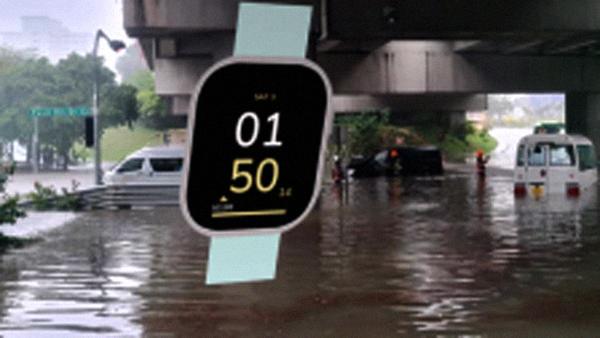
1,50
